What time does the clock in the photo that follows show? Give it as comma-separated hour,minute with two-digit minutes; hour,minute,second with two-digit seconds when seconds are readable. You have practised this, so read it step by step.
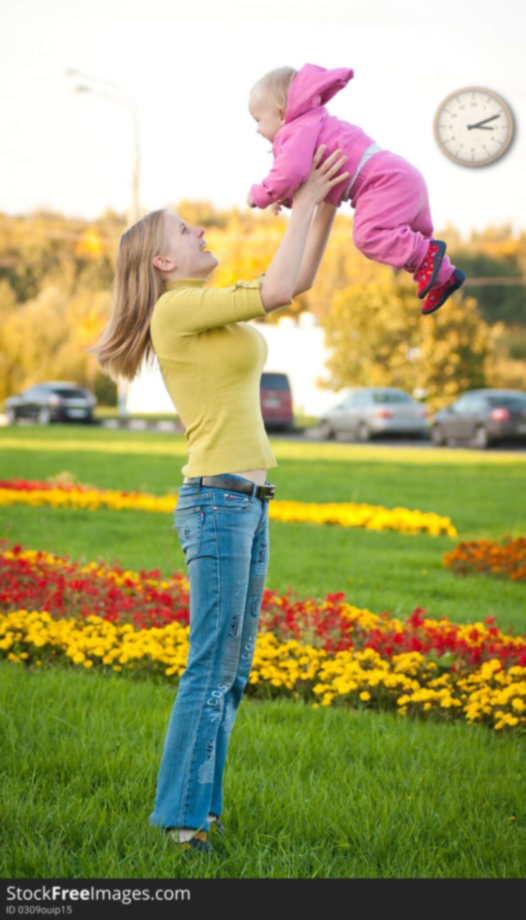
3,11
